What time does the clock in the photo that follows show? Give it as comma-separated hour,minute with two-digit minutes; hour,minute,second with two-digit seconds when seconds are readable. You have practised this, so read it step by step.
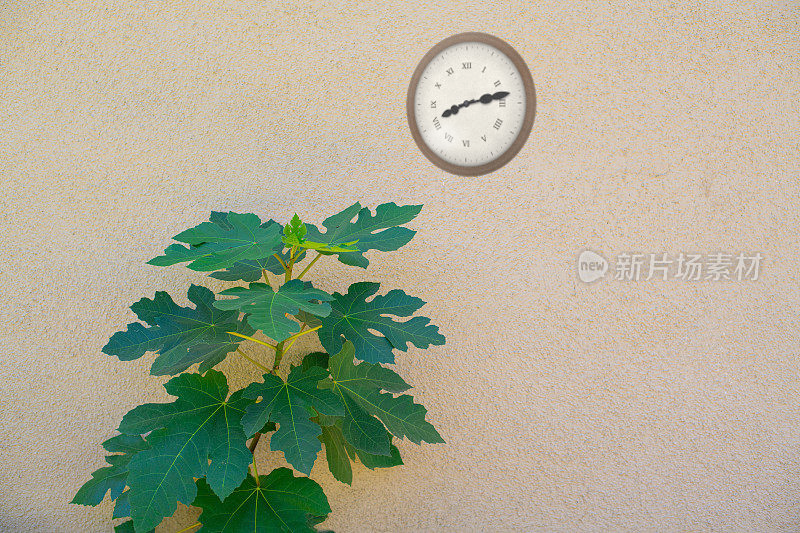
8,13
